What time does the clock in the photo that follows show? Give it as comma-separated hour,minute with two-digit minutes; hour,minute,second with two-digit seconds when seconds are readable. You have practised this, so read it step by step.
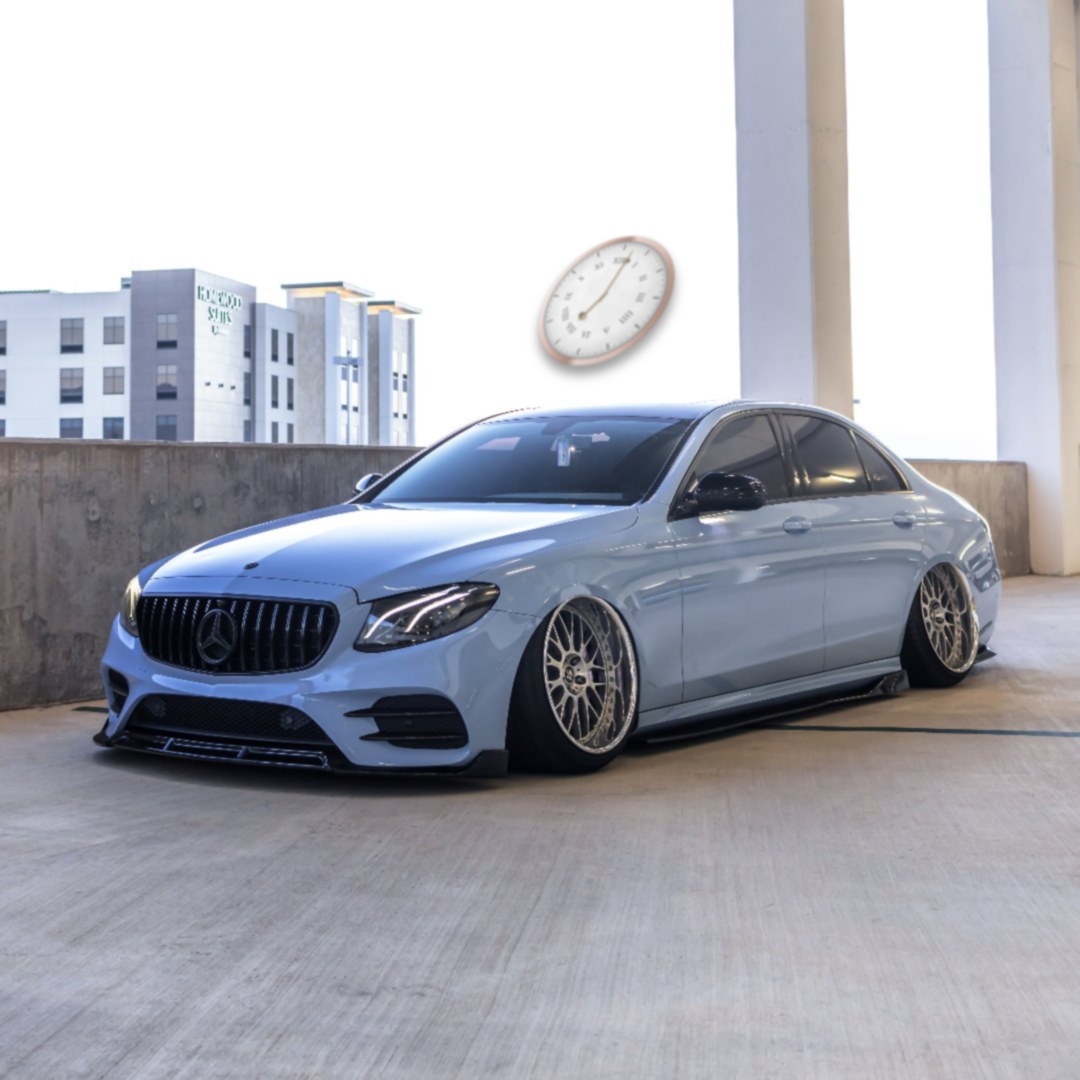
7,02
